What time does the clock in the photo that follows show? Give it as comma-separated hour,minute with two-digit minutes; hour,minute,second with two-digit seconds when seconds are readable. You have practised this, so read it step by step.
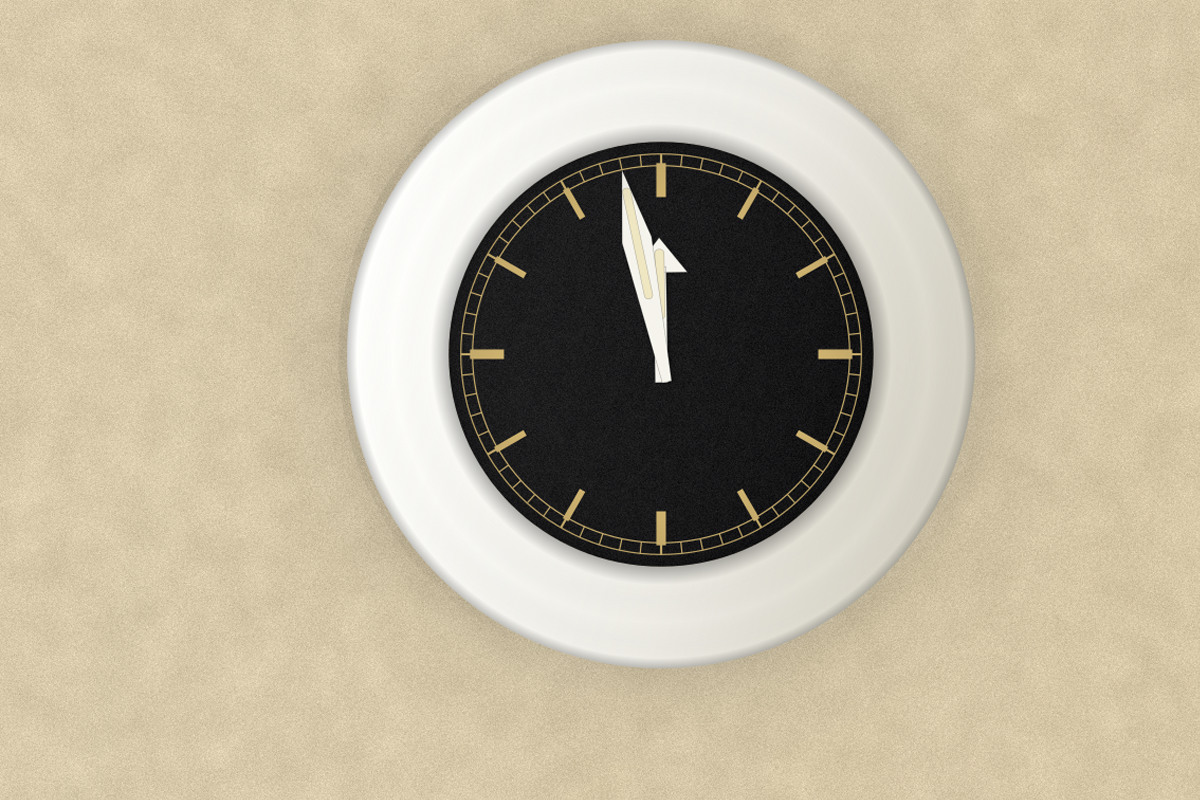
11,58
